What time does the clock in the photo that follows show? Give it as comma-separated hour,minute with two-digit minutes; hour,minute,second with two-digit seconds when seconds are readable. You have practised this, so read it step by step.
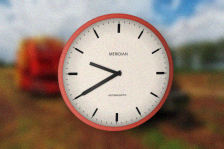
9,40
